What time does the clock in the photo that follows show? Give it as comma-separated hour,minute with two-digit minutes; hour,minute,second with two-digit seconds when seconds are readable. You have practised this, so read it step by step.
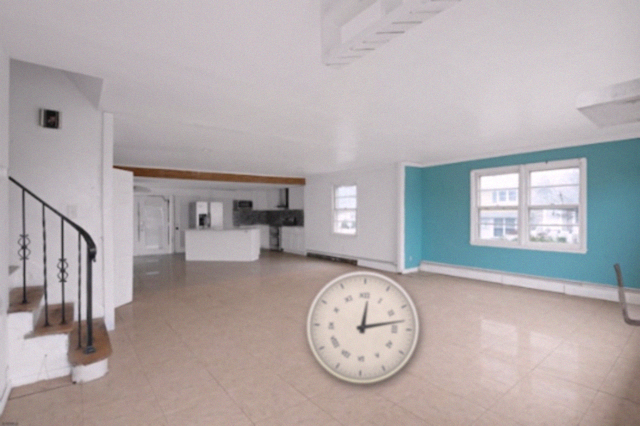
12,13
